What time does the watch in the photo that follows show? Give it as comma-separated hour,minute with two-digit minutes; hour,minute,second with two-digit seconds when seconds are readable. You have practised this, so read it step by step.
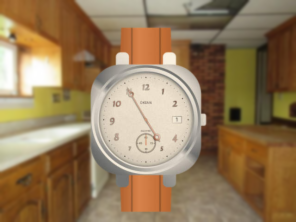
4,55
